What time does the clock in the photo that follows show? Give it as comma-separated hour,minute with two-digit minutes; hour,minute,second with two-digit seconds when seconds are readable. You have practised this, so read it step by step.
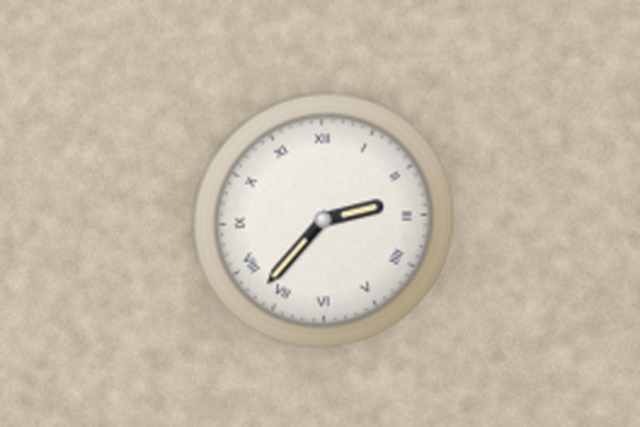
2,37
